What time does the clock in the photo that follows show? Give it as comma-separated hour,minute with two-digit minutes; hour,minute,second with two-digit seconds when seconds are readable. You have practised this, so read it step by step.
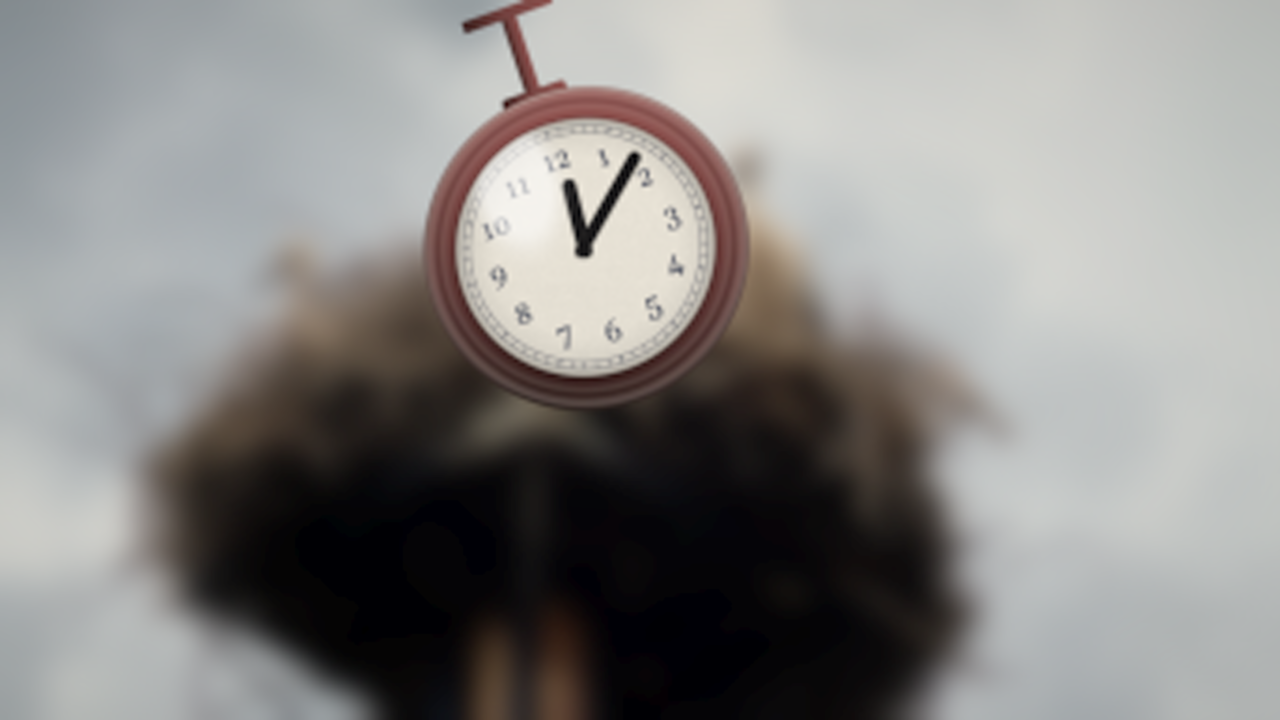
12,08
